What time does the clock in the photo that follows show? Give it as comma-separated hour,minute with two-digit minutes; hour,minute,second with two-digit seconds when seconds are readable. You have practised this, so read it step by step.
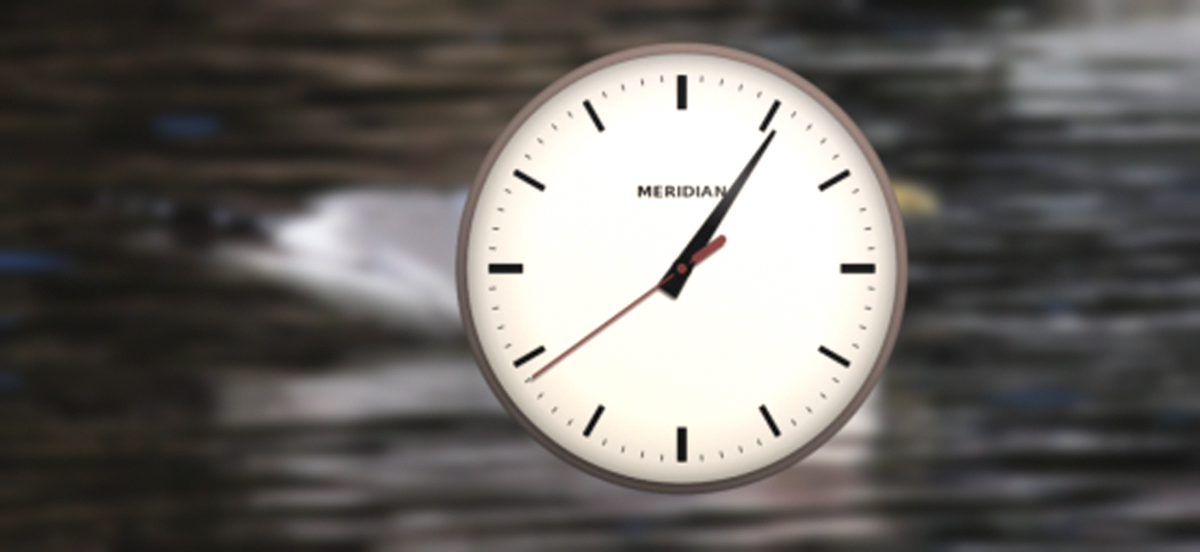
1,05,39
